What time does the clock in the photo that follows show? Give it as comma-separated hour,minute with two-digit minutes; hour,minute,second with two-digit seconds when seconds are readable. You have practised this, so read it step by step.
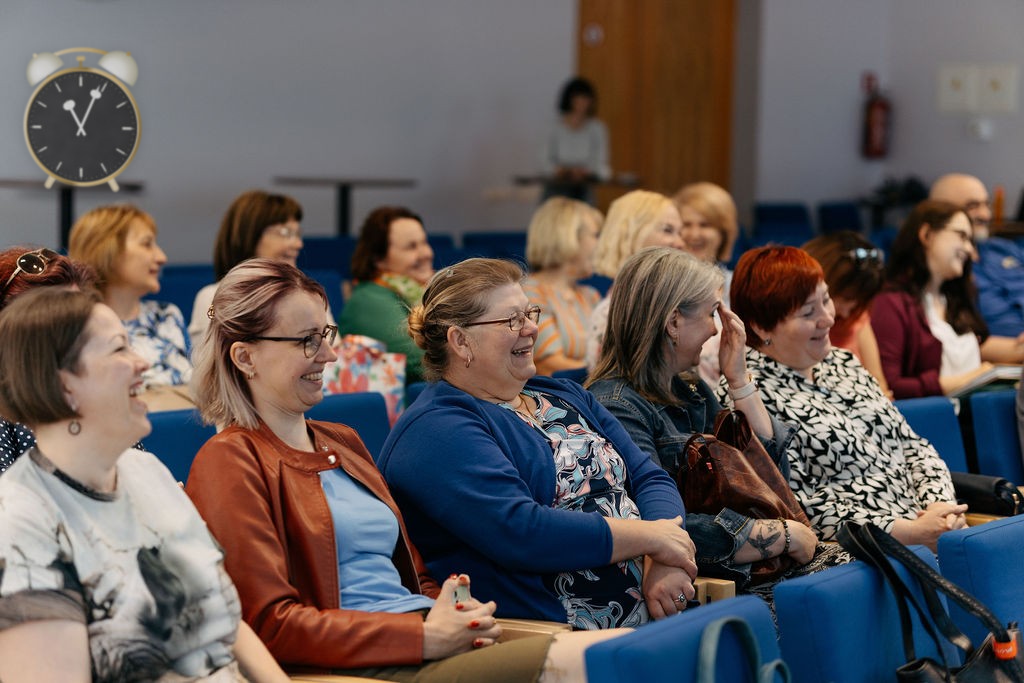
11,04
